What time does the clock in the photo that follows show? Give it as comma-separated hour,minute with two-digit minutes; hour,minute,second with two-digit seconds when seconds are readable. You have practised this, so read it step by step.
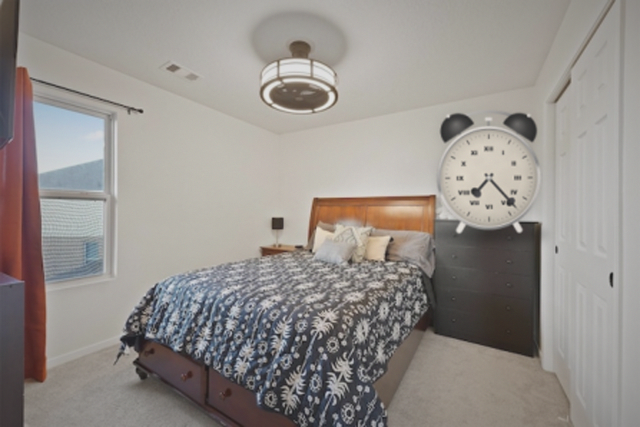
7,23
